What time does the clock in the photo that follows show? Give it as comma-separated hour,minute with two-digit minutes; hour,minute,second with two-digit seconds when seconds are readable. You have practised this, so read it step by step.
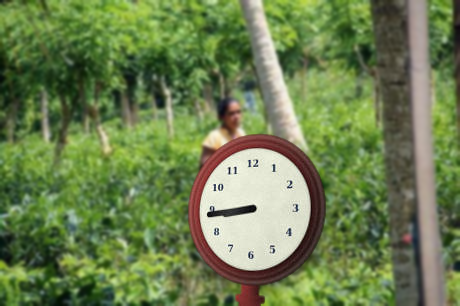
8,44
